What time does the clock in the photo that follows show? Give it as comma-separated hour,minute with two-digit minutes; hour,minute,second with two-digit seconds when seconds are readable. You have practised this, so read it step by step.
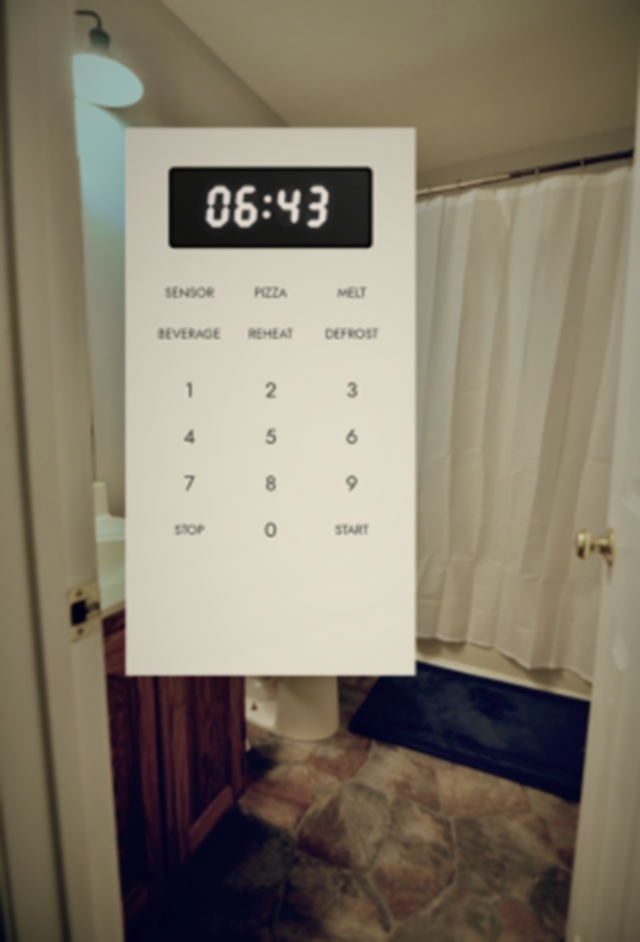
6,43
